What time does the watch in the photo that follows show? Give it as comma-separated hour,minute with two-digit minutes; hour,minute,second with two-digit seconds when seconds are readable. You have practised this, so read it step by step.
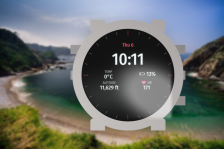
10,11
